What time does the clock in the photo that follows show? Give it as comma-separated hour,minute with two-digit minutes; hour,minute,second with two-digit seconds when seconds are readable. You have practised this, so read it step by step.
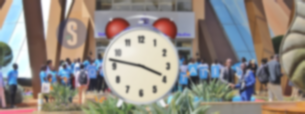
3,47
